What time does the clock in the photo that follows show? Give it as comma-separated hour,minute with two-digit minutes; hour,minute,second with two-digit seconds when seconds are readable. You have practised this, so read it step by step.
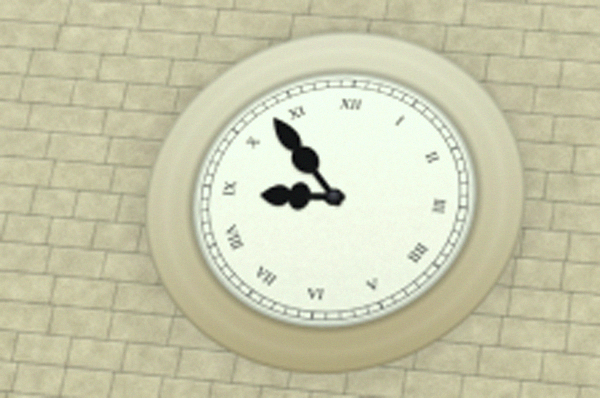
8,53
